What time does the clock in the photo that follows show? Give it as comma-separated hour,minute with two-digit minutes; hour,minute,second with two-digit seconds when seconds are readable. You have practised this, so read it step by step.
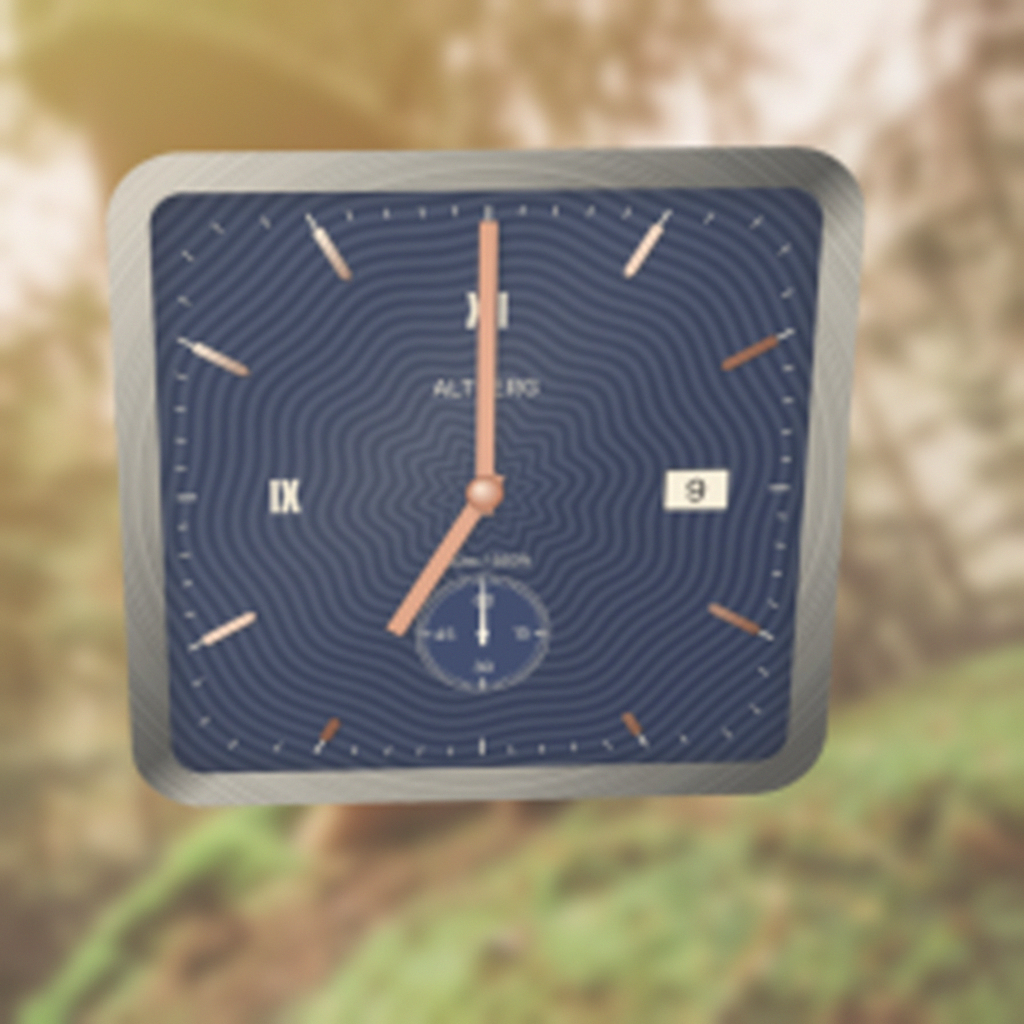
7,00
